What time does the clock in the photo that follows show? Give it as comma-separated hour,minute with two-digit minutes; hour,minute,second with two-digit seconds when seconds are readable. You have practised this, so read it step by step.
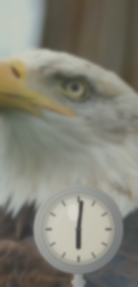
6,01
